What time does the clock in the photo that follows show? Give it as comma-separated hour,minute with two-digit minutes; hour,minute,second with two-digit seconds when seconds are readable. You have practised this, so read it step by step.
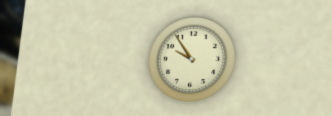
9,54
